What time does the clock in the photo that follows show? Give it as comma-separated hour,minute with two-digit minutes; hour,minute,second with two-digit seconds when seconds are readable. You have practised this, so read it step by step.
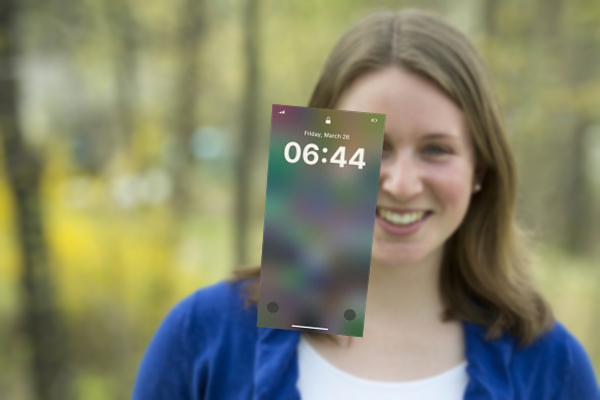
6,44
